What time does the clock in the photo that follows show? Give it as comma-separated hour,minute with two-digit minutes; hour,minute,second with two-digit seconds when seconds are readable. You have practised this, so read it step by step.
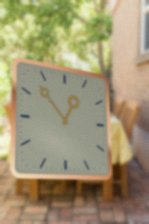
12,53
